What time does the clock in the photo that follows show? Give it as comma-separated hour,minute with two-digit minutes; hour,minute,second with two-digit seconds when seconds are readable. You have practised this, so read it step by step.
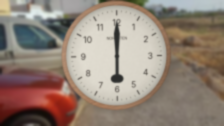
6,00
